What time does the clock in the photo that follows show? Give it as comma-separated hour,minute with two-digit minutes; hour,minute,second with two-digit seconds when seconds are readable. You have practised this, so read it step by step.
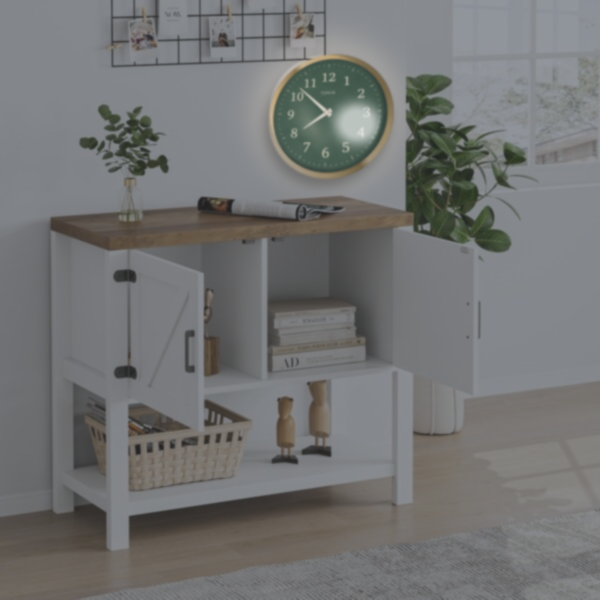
7,52
